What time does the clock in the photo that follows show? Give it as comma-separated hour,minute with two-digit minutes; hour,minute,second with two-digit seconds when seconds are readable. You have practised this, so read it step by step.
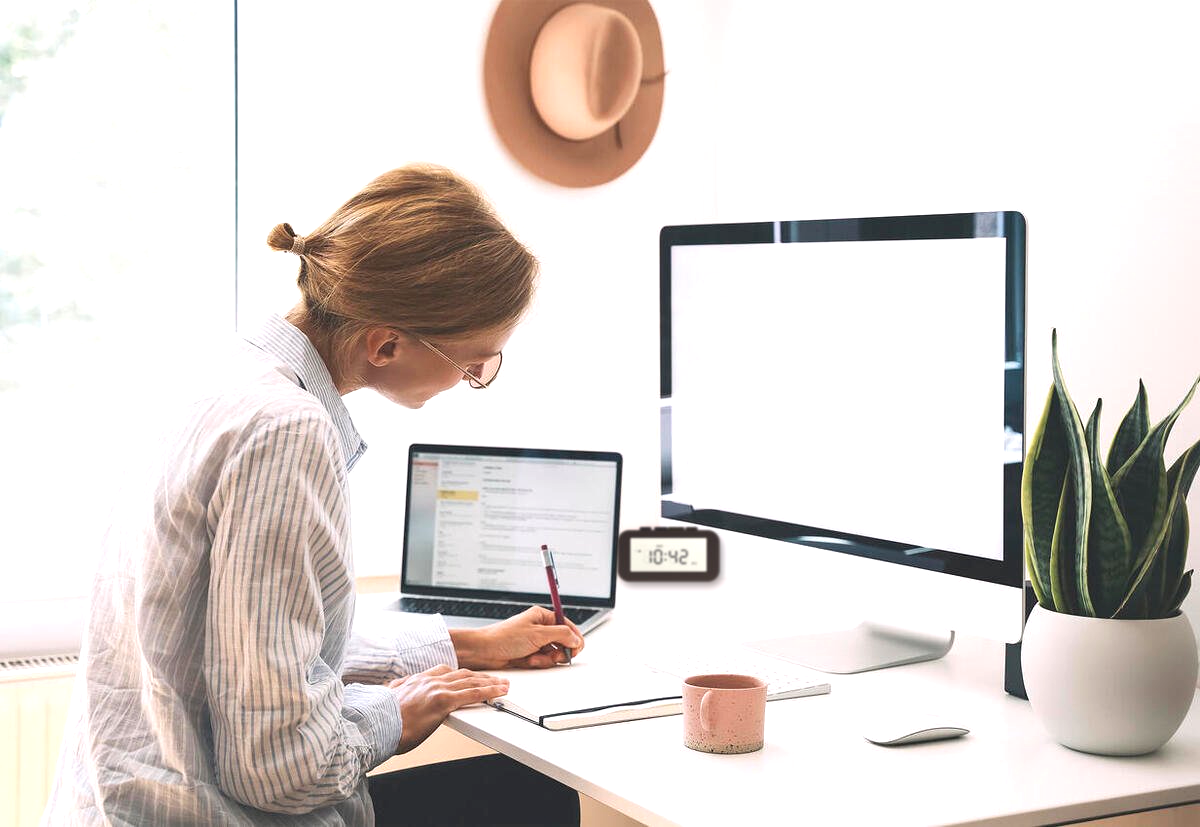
10,42
